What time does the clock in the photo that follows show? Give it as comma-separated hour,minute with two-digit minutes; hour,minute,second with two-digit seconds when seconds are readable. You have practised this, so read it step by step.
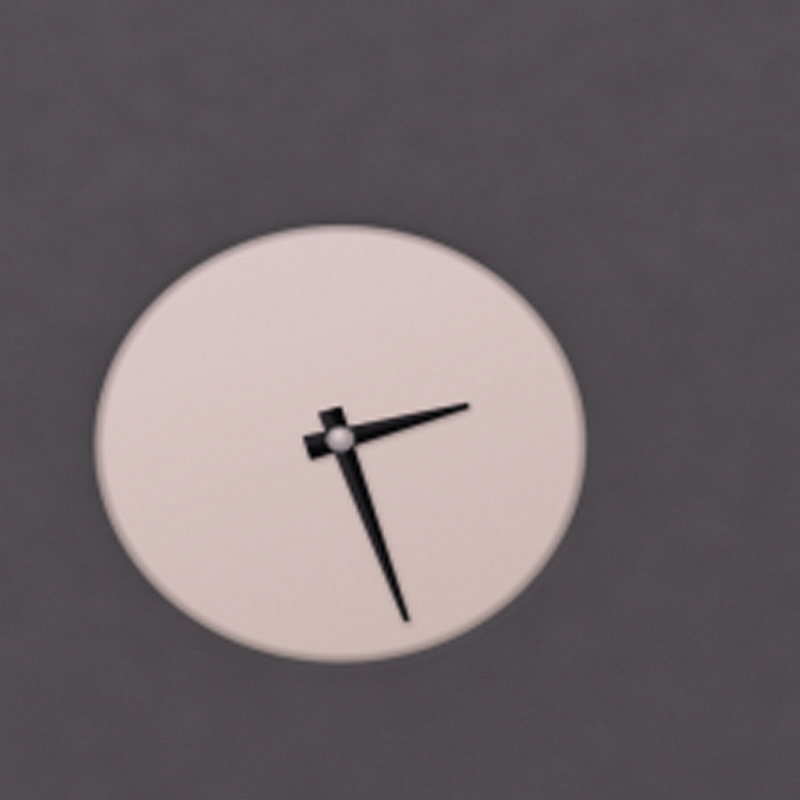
2,27
